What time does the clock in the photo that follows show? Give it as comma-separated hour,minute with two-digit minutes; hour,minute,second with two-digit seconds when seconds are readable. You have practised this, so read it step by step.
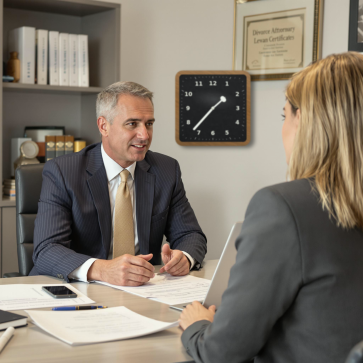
1,37
